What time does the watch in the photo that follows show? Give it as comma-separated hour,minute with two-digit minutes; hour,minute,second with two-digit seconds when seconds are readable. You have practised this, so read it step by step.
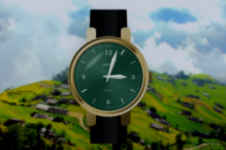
3,03
